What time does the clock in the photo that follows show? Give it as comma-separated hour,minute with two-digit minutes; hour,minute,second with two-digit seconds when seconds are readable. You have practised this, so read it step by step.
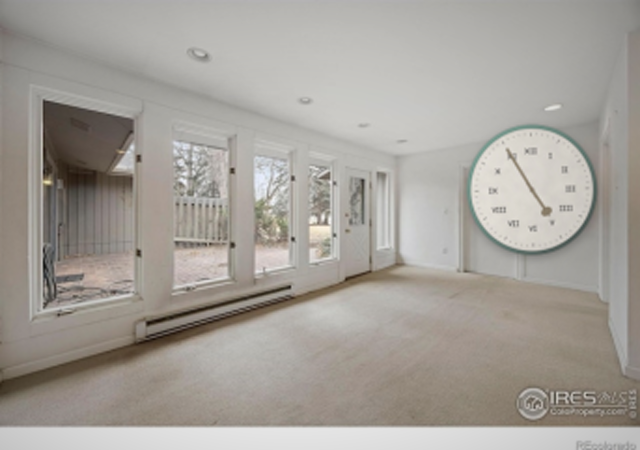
4,55
